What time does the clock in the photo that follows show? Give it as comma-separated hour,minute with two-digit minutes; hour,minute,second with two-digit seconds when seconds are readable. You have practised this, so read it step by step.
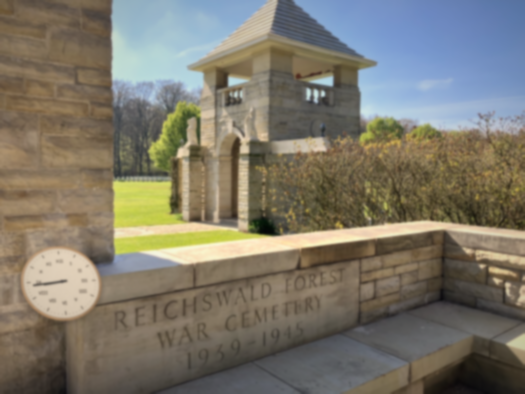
8,44
